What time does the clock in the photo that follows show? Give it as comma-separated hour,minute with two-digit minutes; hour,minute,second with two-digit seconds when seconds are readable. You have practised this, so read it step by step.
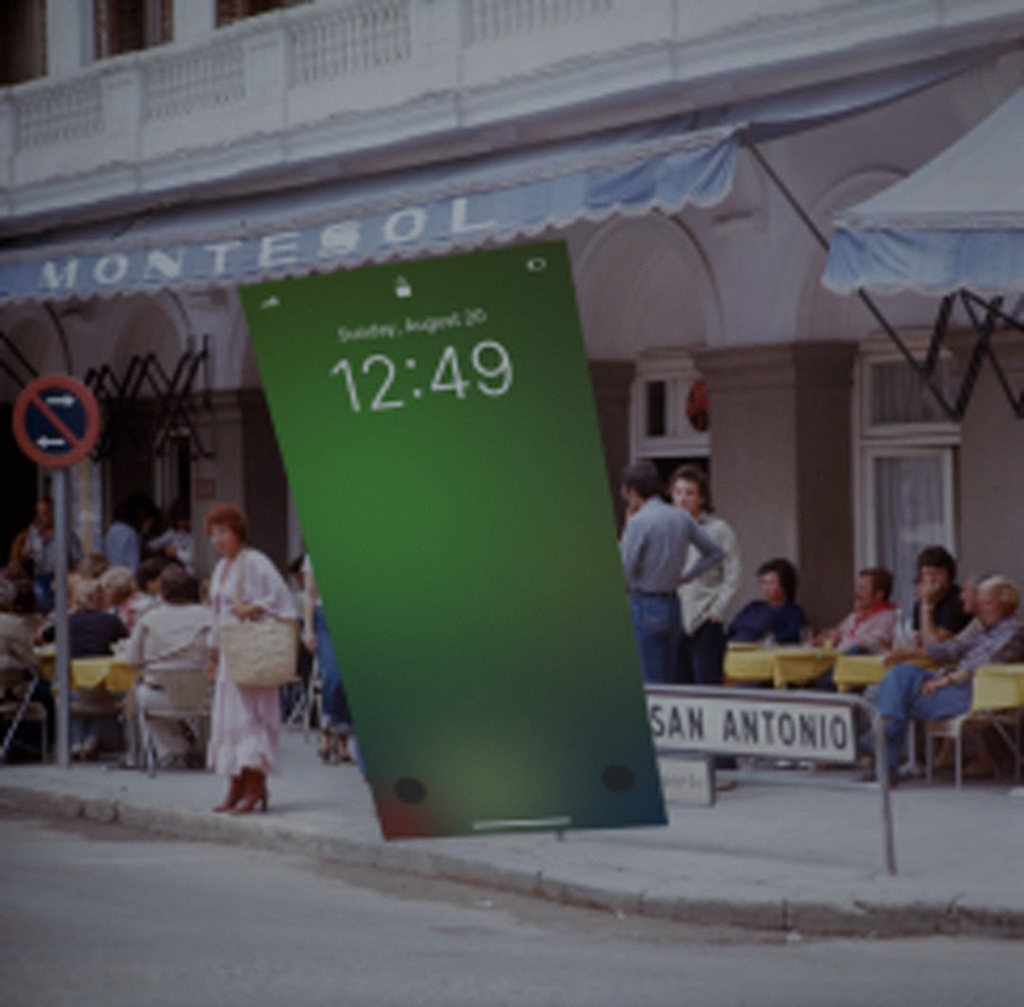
12,49
